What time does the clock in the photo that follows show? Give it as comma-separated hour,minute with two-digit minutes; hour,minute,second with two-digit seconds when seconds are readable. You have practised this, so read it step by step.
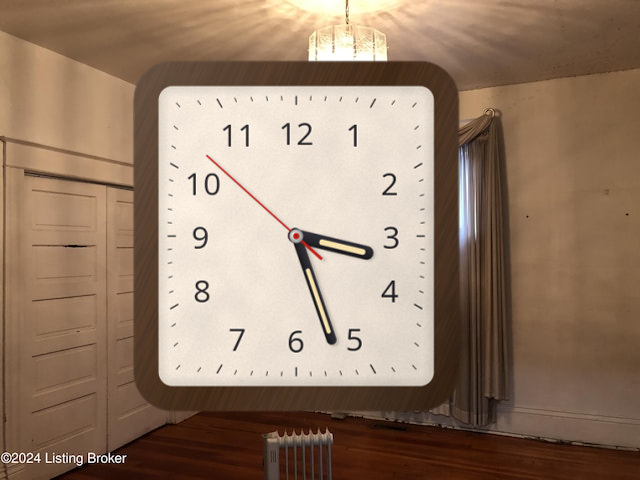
3,26,52
